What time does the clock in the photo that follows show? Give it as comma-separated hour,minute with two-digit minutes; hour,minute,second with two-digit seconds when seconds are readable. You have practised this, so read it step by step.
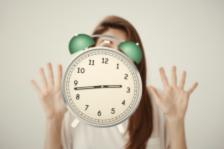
2,43
